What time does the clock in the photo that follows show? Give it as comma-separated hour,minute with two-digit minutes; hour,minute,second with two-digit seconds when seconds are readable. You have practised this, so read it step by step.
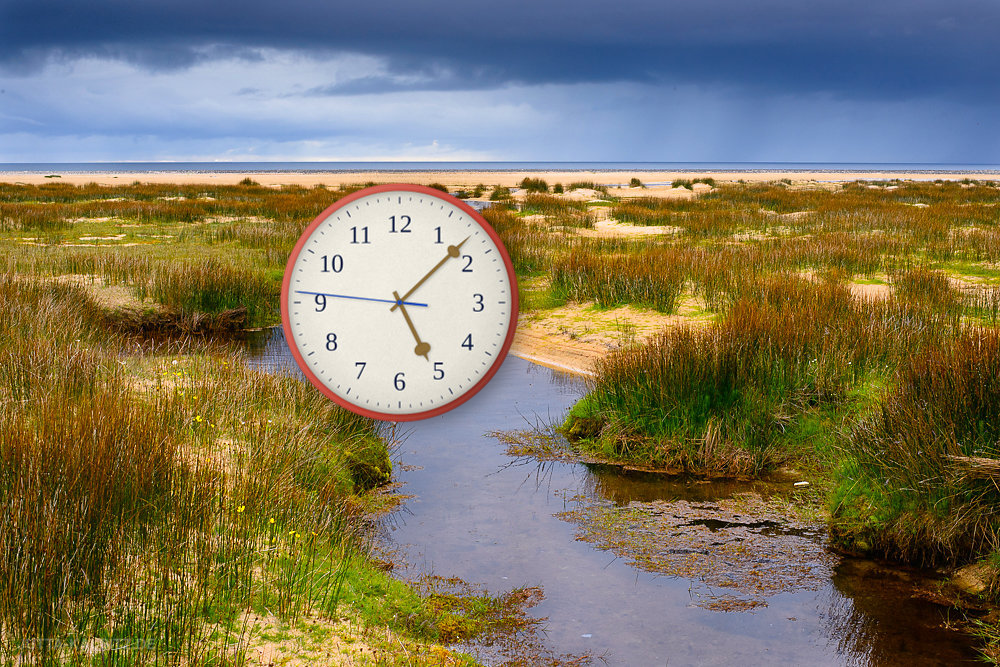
5,07,46
